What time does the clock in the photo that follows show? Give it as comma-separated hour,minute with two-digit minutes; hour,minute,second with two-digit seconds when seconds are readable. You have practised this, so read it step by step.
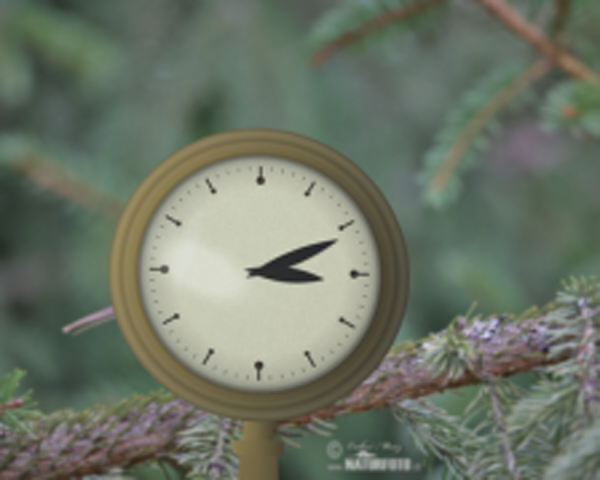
3,11
